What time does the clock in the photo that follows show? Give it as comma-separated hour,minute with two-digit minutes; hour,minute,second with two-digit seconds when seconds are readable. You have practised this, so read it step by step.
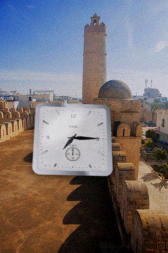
7,15
